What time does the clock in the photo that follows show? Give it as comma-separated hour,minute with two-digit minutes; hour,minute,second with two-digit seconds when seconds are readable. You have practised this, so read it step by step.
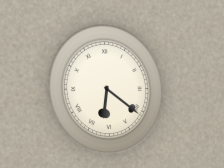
6,21
